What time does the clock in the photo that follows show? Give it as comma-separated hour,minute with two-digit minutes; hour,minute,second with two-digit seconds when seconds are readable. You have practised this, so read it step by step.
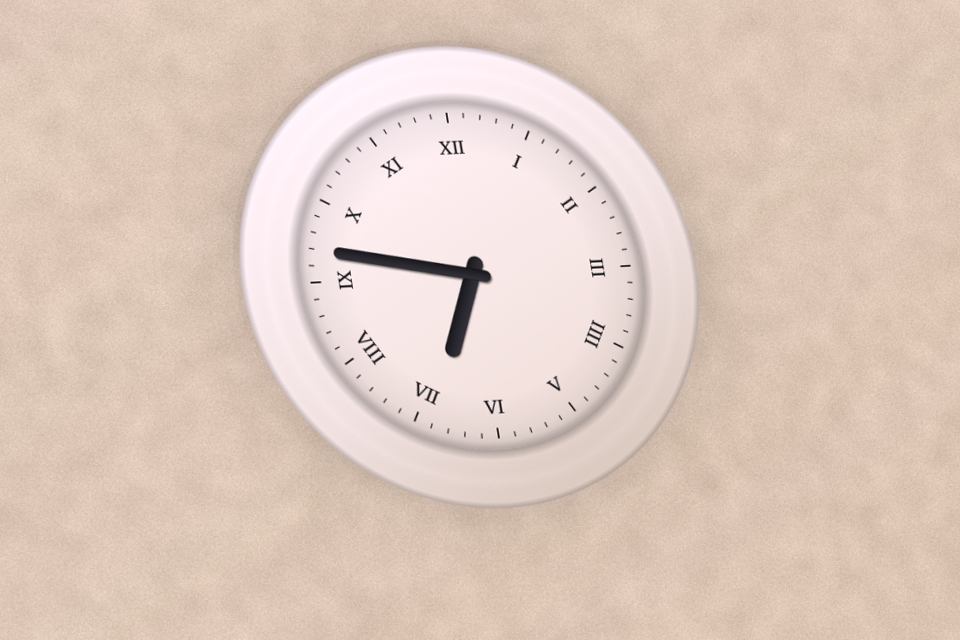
6,47
